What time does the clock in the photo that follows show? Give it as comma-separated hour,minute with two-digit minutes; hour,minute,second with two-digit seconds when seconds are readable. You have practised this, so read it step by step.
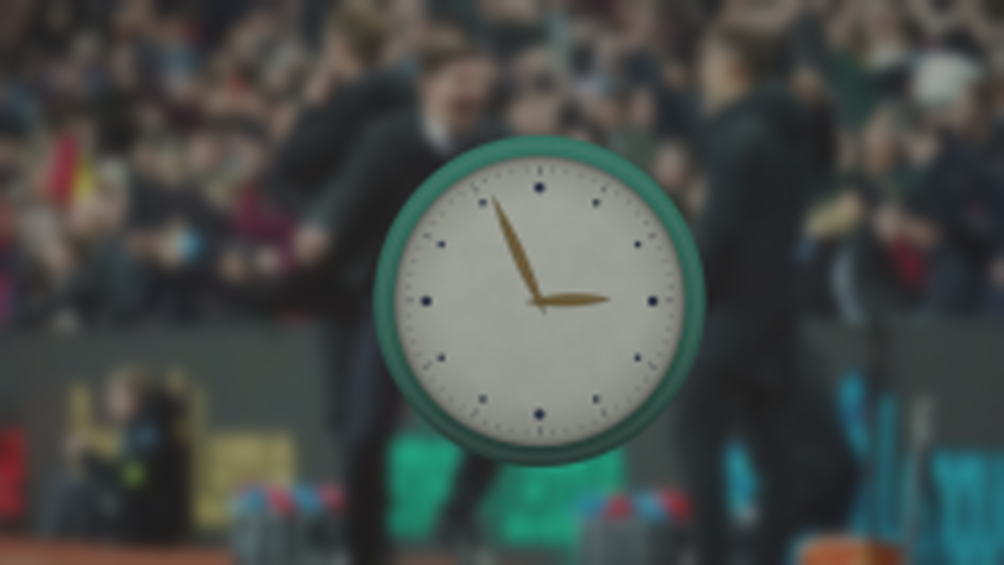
2,56
